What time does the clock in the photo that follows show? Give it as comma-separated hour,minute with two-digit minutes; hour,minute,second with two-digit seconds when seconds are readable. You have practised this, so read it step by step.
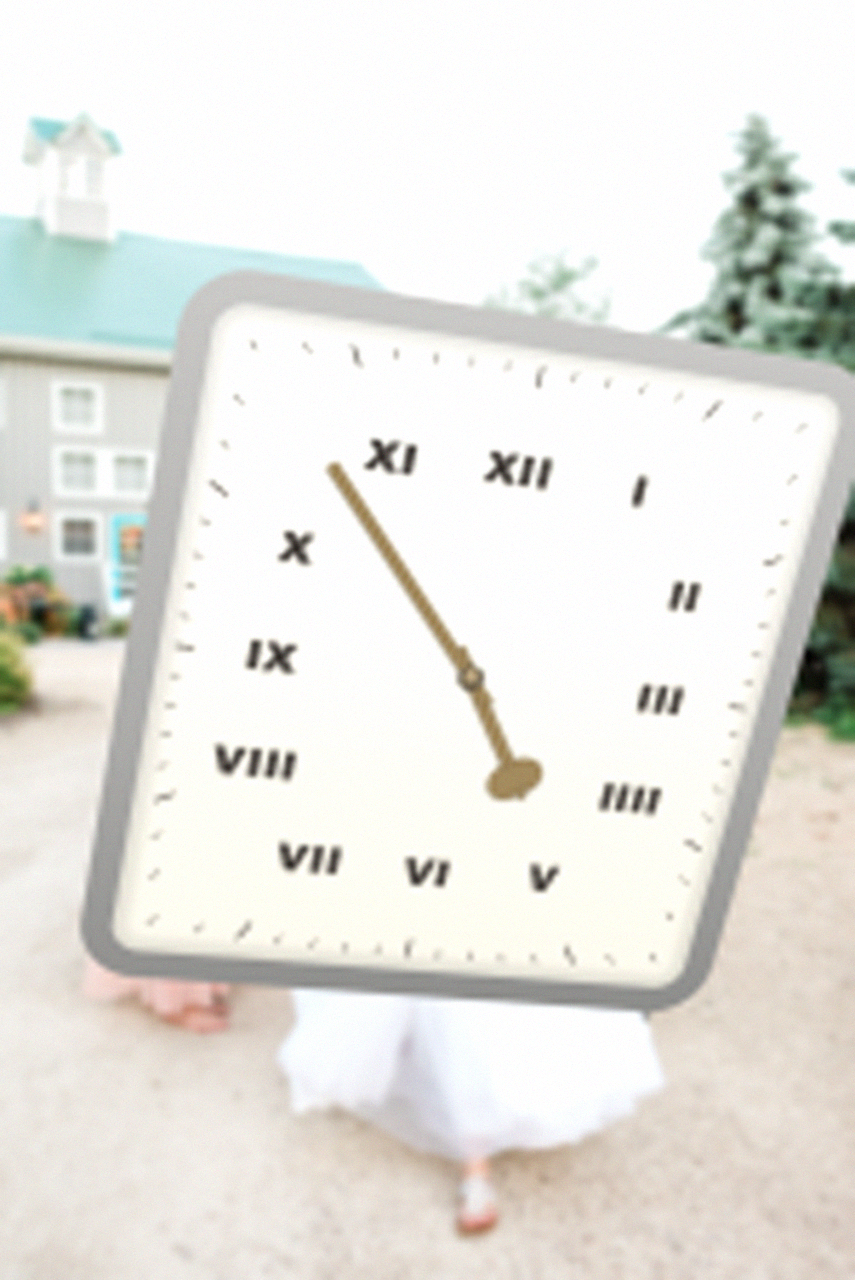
4,53
